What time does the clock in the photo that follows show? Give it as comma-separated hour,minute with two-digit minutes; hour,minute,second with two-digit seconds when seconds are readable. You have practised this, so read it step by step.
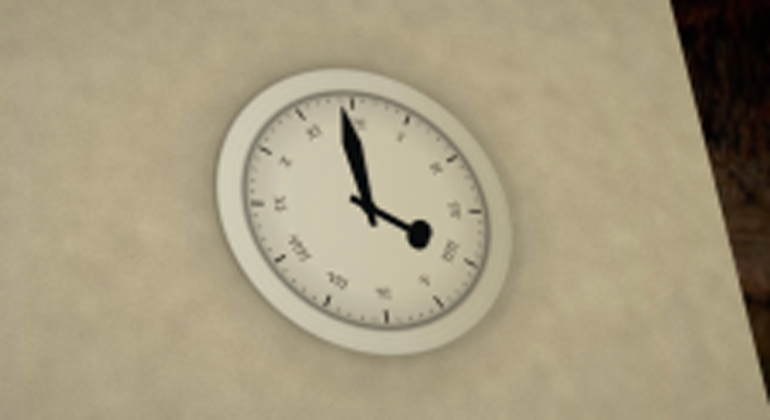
3,59
